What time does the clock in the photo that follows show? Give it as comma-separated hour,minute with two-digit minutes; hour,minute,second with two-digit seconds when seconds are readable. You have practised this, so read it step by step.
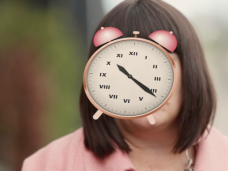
10,21
